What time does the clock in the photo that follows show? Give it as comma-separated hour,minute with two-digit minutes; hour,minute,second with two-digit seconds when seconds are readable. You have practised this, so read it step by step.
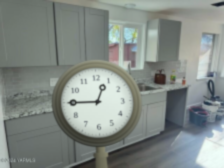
12,45
